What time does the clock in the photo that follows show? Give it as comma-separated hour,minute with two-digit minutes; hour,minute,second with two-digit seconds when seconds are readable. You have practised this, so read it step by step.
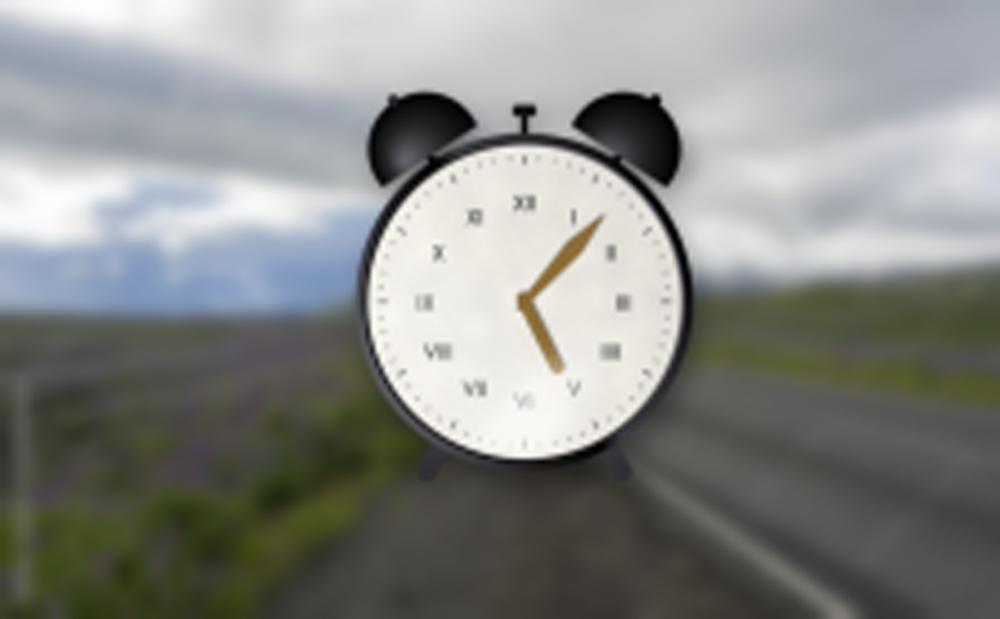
5,07
